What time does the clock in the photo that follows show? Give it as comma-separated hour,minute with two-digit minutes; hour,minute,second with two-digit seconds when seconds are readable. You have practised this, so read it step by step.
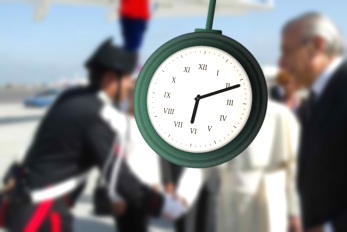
6,11
